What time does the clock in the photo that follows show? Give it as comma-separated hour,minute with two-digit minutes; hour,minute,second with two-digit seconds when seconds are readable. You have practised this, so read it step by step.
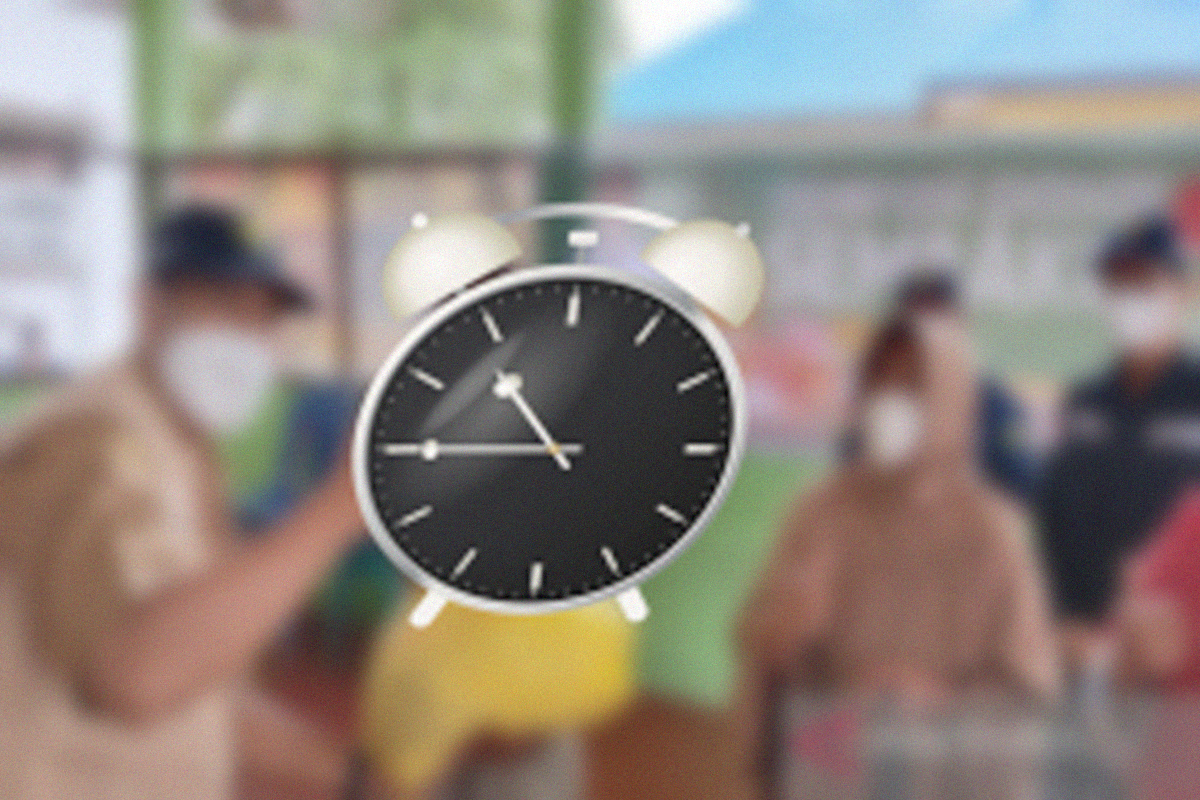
10,45
